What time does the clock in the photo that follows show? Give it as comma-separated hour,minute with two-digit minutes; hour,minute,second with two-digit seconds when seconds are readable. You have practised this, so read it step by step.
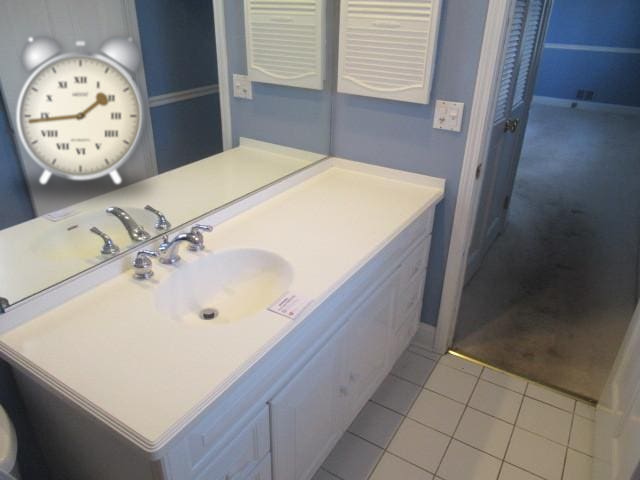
1,44
